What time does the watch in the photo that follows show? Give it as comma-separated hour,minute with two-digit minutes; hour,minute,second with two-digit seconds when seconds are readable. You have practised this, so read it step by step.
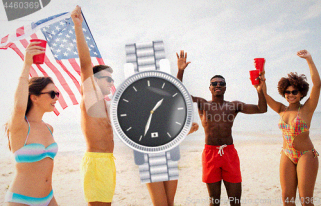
1,34
